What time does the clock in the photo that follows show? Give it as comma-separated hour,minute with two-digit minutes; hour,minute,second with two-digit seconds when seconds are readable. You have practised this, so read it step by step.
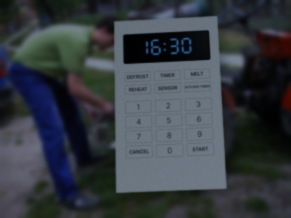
16,30
